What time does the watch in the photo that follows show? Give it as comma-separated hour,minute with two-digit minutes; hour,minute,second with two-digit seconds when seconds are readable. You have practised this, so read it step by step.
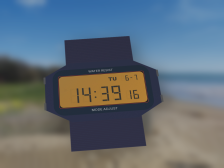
14,39,16
